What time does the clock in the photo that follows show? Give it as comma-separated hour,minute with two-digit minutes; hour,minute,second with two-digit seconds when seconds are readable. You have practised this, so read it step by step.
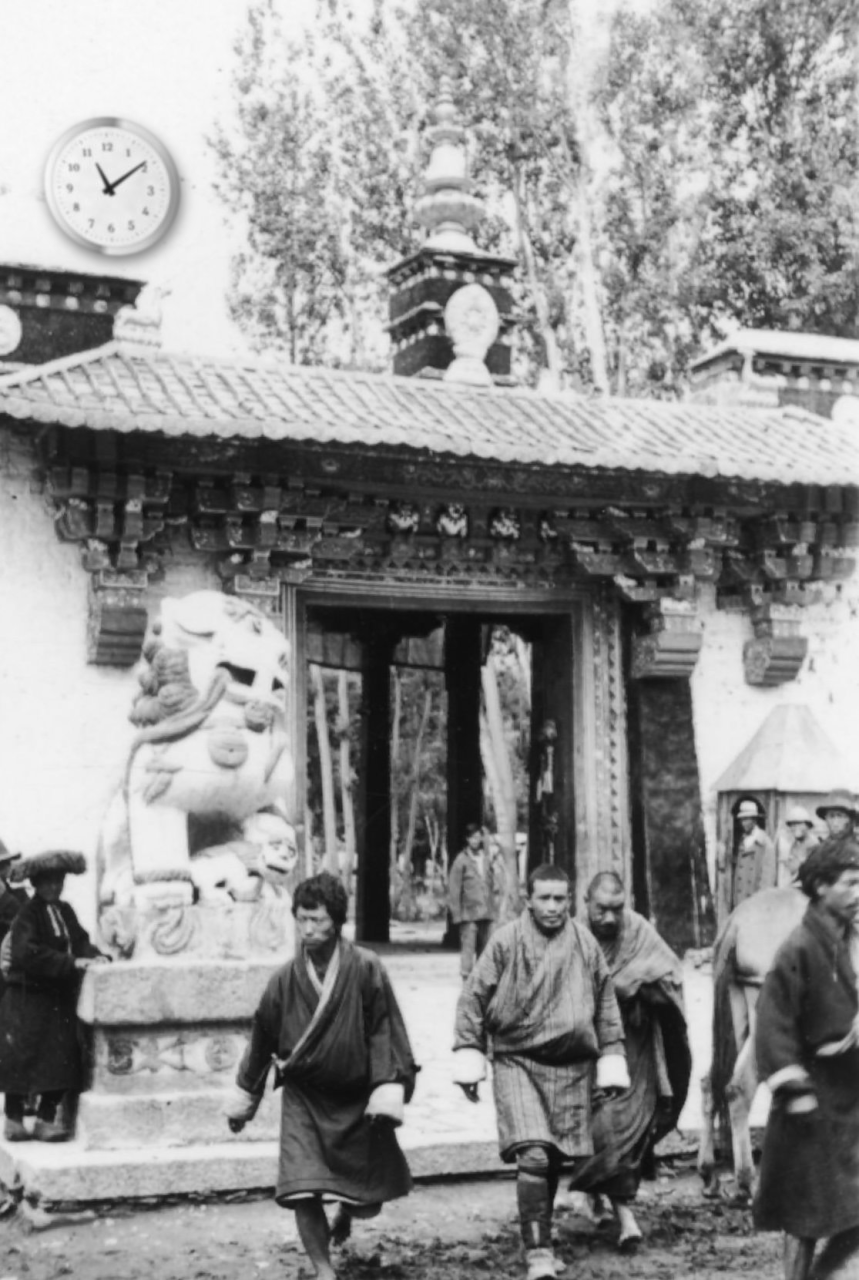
11,09
